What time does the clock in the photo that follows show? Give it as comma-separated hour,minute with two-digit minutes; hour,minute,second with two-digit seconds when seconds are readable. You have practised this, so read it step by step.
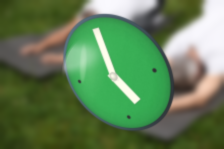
5,00
